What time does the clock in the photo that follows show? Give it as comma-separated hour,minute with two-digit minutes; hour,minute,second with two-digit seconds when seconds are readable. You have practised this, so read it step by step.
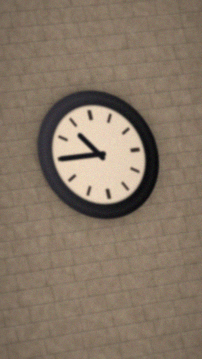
10,45
